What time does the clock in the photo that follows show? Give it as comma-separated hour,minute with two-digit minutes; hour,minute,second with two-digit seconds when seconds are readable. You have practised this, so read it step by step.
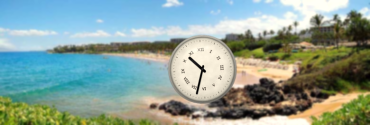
10,33
